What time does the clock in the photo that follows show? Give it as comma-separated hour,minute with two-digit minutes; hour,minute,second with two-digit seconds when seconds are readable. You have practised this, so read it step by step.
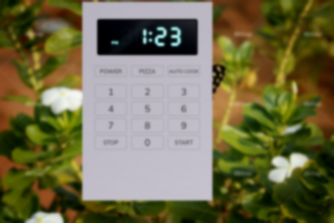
1,23
